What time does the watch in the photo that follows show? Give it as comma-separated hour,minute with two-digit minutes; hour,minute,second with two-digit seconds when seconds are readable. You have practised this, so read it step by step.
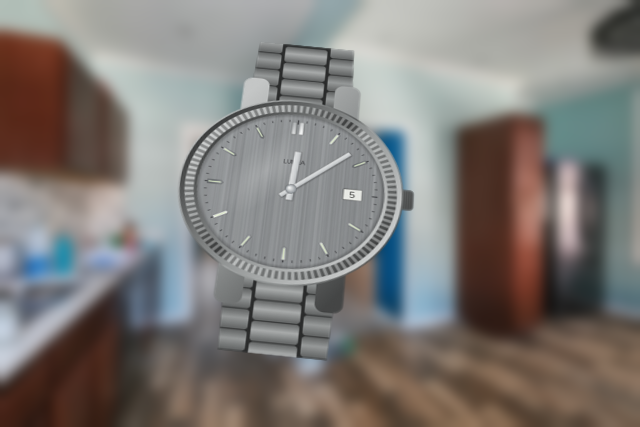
12,08
